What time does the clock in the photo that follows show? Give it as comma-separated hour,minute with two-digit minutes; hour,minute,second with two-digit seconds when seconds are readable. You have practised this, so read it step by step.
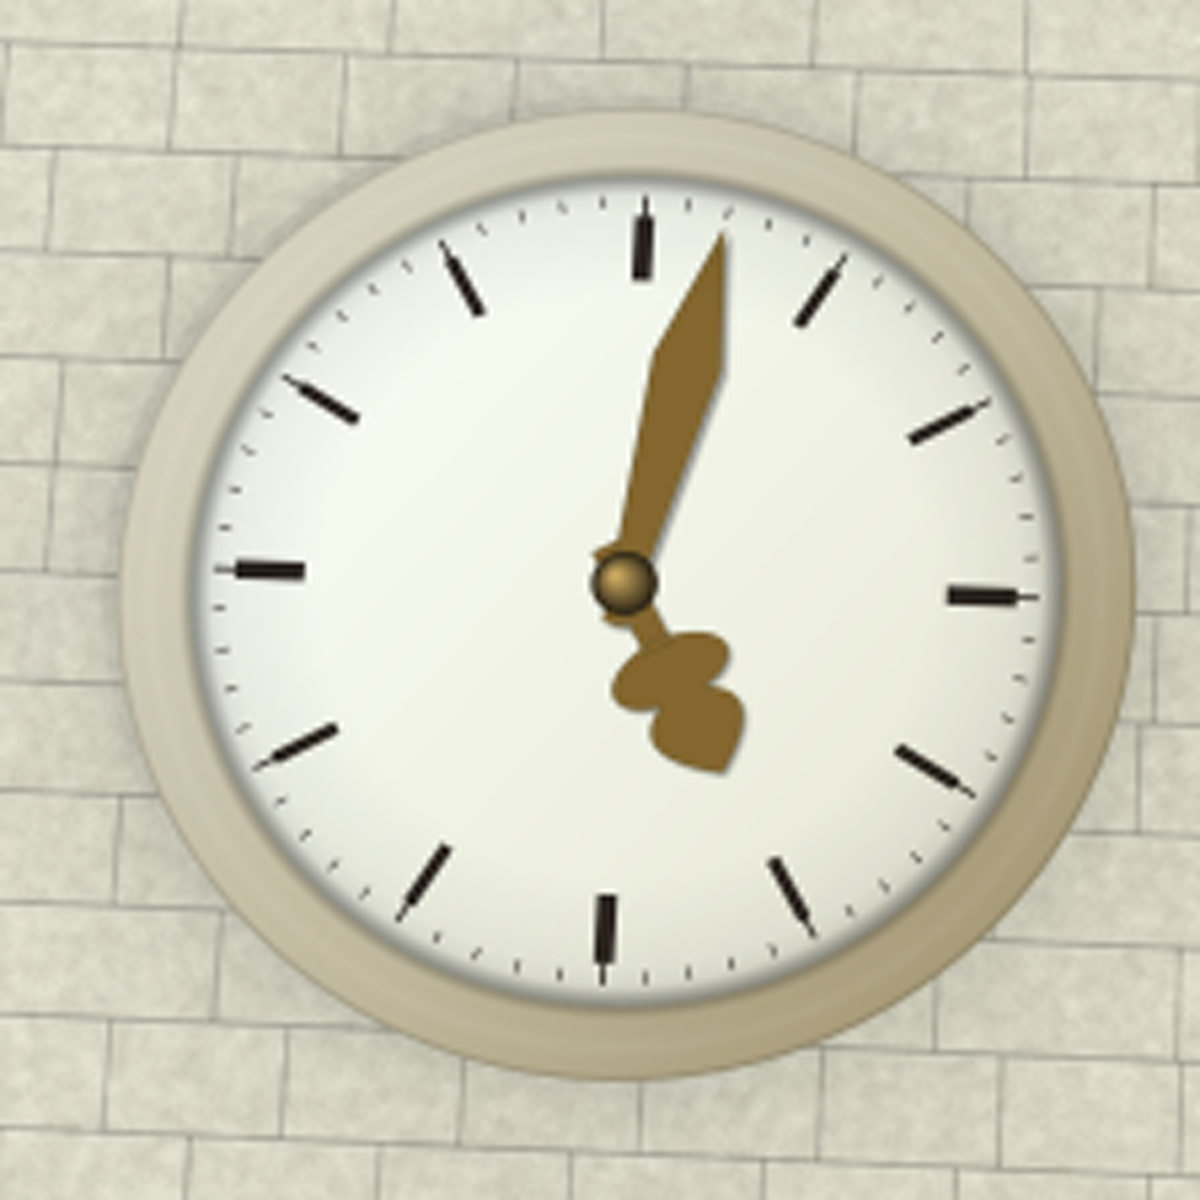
5,02
